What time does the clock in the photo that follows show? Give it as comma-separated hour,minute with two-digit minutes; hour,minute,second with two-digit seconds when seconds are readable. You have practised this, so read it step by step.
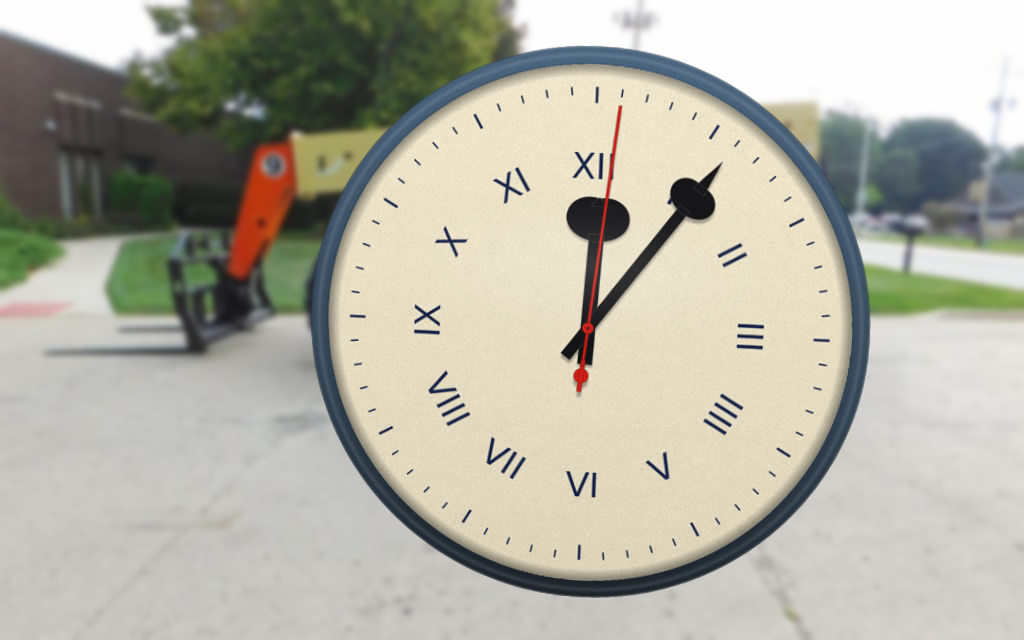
12,06,01
